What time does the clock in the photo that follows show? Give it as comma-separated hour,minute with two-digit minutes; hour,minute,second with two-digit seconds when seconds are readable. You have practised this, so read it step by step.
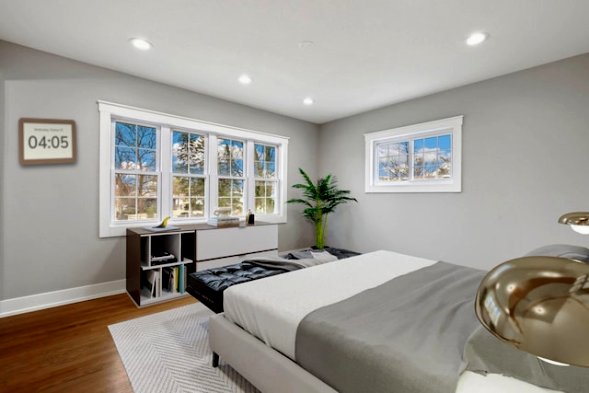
4,05
